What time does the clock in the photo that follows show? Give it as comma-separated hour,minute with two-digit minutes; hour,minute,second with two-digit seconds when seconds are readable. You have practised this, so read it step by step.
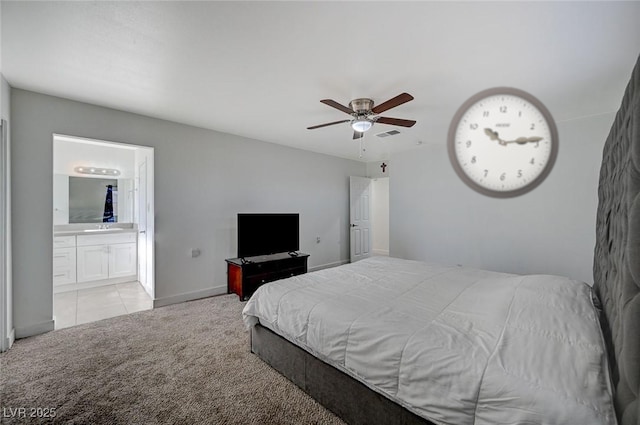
10,14
